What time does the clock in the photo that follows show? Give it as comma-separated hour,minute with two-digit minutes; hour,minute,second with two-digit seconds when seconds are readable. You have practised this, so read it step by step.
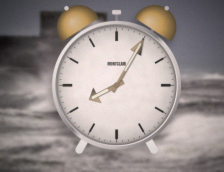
8,05
